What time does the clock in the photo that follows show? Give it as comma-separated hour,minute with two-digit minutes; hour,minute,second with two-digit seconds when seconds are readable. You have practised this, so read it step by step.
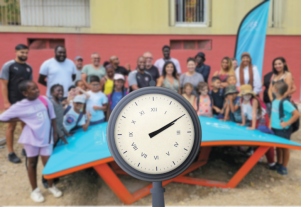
2,10
